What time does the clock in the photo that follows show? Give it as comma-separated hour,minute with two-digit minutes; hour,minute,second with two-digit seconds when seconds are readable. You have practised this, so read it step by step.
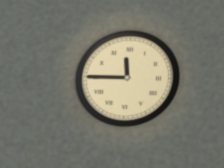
11,45
